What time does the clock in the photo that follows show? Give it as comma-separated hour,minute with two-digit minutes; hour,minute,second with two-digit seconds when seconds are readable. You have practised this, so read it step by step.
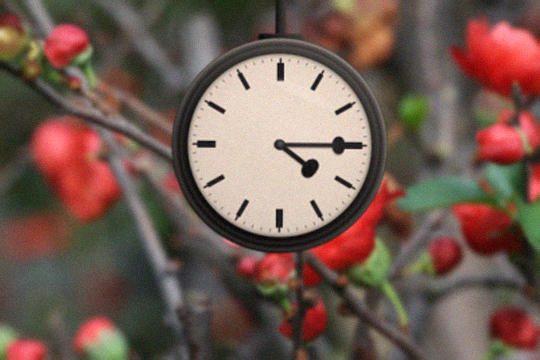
4,15
